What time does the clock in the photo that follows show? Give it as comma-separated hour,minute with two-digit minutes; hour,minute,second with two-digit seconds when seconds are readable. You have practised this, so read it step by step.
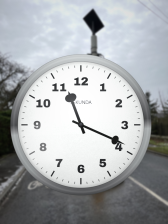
11,19
